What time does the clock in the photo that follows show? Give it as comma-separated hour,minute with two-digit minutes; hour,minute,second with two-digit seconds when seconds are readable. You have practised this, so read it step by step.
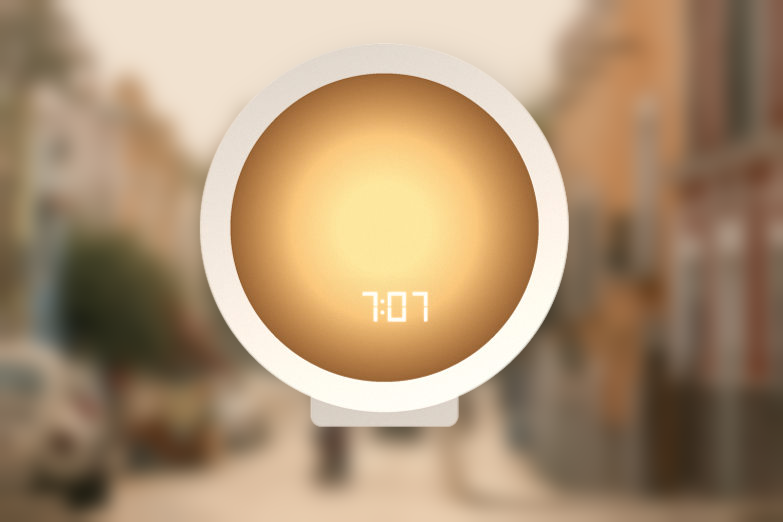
7,07
